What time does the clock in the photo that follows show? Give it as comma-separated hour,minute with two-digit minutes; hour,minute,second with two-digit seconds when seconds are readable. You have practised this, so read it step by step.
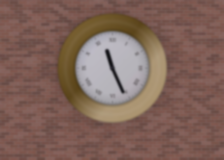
11,26
